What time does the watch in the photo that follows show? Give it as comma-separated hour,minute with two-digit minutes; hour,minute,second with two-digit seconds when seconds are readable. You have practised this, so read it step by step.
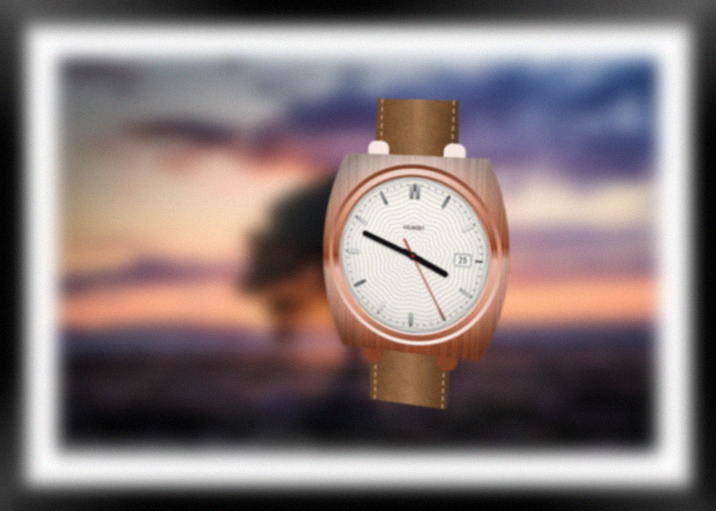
3,48,25
